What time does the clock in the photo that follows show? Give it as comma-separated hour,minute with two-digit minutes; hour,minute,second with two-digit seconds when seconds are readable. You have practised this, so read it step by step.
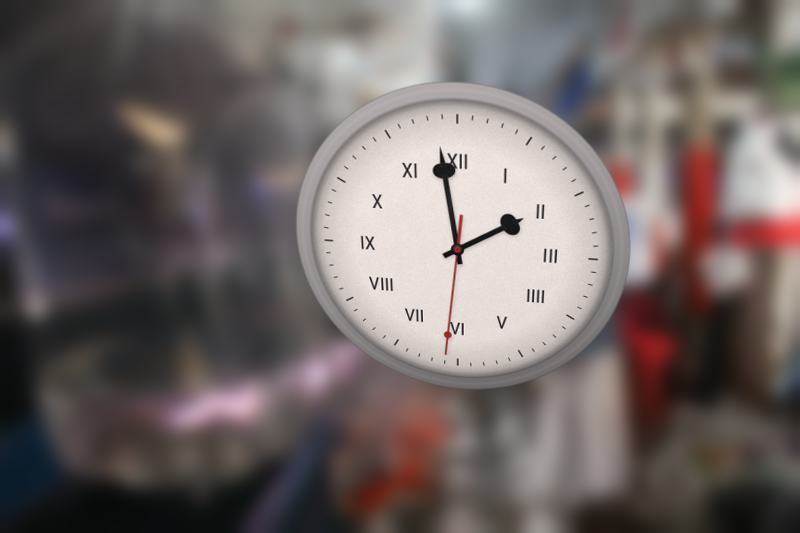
1,58,31
